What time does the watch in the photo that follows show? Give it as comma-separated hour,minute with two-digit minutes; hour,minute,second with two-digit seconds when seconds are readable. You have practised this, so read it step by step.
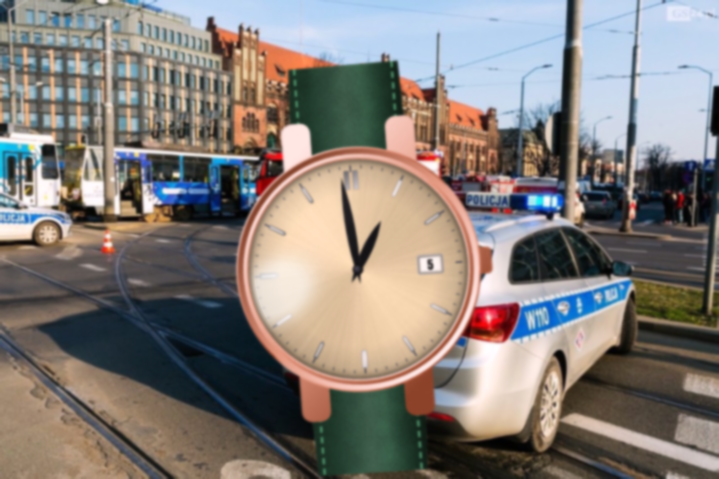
12,59
